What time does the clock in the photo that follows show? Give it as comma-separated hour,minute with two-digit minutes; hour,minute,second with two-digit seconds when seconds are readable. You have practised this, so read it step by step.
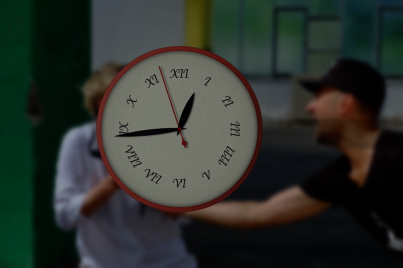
12,43,57
